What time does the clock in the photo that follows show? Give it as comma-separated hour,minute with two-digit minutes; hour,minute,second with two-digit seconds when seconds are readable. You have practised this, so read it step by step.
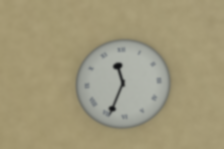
11,34
